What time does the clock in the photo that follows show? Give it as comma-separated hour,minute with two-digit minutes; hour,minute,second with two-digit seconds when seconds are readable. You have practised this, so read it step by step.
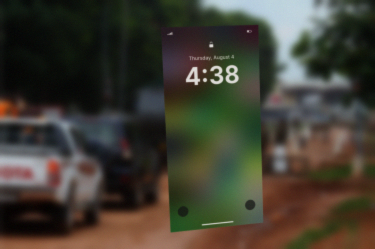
4,38
